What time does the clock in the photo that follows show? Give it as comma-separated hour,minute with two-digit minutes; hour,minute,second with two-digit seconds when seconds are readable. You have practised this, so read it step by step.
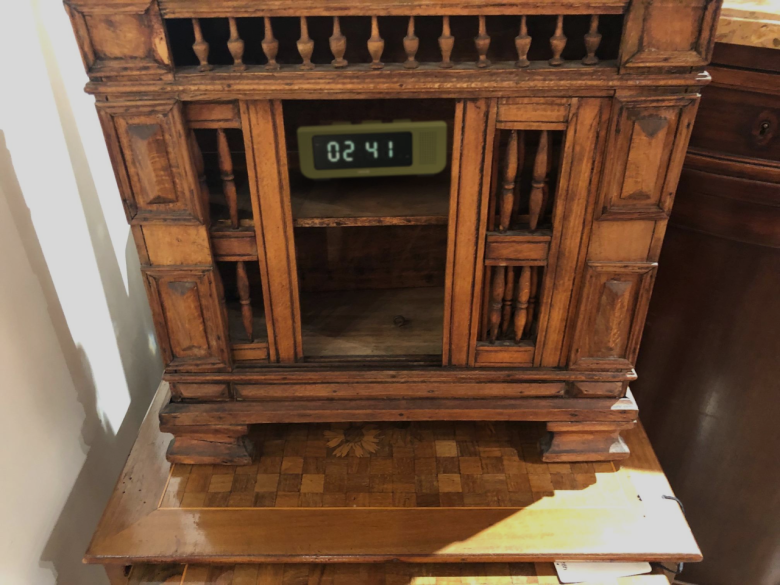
2,41
